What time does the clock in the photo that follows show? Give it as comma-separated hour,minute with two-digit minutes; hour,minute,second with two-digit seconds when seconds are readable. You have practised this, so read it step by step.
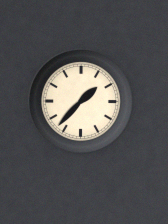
1,37
